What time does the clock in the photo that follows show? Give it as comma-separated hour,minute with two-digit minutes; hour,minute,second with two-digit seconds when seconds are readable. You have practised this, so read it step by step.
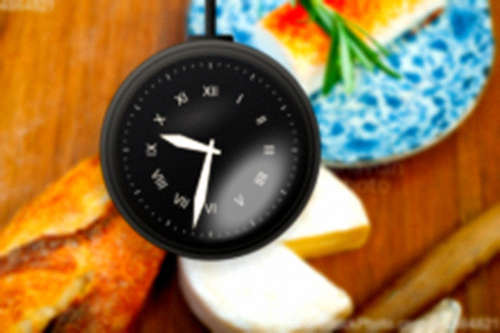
9,32
